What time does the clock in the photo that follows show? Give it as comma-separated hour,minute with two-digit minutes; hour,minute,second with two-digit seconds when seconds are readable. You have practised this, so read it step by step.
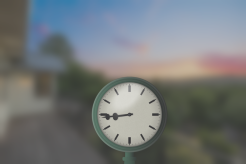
8,44
